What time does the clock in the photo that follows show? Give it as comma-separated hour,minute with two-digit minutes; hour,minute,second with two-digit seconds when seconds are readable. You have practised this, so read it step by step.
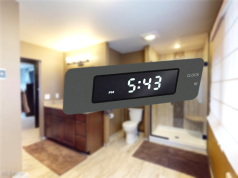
5,43
